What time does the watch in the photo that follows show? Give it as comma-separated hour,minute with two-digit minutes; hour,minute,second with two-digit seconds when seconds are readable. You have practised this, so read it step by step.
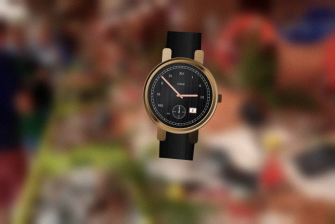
2,52
